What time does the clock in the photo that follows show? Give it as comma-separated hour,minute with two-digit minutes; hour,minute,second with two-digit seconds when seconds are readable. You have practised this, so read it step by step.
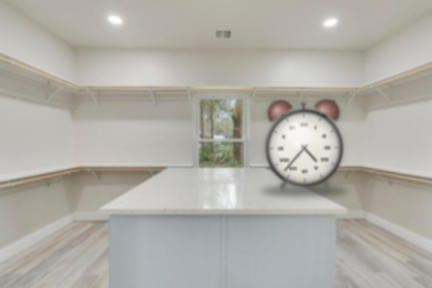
4,37
